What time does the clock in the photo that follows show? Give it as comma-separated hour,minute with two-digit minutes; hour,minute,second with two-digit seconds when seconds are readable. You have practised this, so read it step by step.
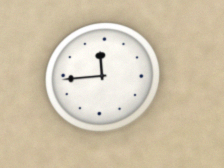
11,44
